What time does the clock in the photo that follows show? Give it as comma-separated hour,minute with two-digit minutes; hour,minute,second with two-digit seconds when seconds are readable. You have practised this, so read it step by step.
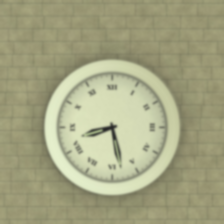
8,28
